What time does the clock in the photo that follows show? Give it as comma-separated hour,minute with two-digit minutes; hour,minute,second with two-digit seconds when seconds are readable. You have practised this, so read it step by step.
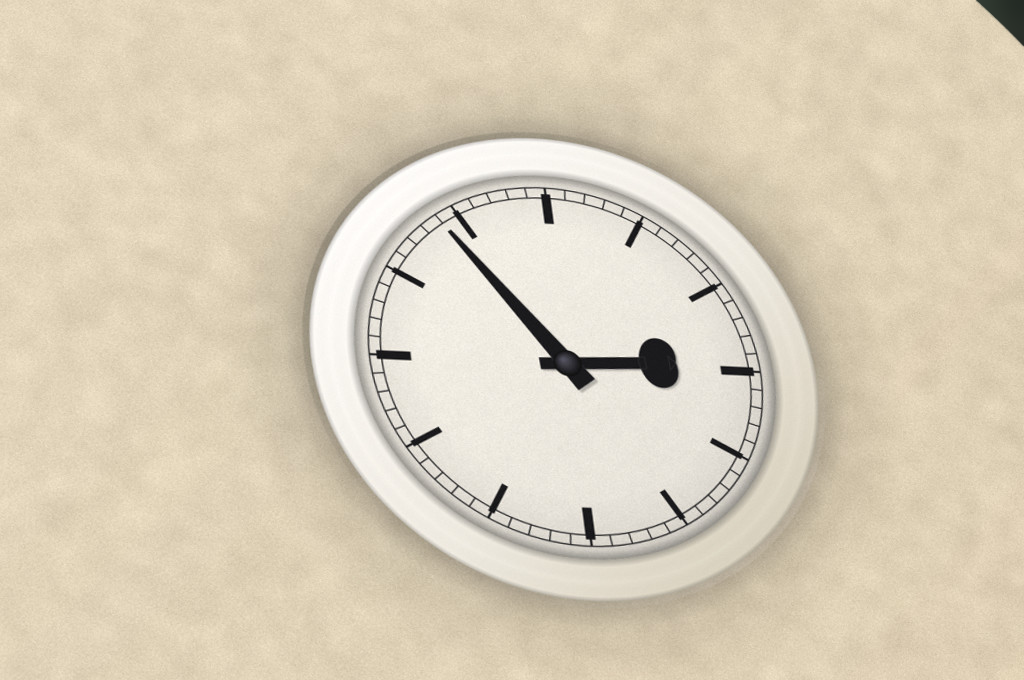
2,54
